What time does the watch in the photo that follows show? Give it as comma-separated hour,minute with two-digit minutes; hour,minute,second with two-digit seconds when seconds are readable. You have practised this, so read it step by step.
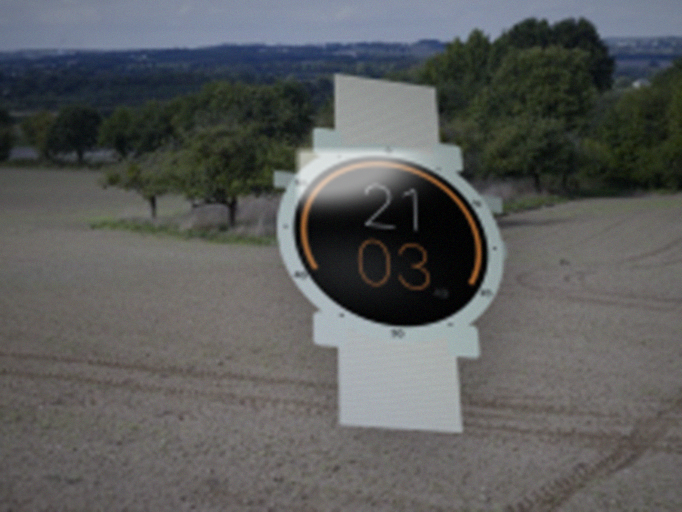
21,03
